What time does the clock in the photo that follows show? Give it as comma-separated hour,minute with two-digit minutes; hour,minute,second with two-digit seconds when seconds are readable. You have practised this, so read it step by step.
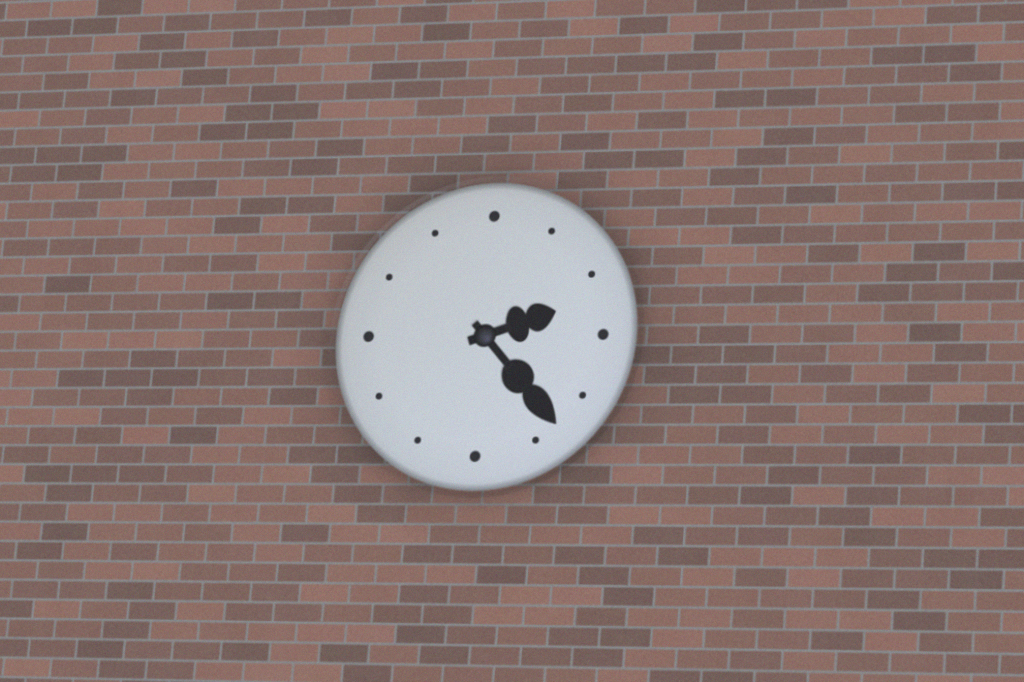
2,23
